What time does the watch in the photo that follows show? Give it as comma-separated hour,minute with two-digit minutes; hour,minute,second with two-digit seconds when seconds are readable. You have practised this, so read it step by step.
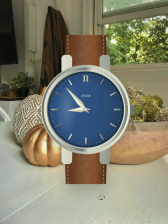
8,53
